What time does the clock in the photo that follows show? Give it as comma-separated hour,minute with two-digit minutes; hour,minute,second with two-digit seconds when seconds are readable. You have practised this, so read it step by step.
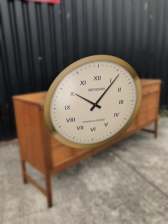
10,06
